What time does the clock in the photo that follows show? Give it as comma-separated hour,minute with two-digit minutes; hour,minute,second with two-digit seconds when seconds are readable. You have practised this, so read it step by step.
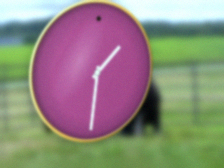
1,31
